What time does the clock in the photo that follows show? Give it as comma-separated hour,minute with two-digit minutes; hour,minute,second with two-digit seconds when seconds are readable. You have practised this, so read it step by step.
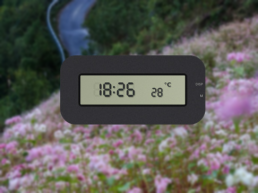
18,26
